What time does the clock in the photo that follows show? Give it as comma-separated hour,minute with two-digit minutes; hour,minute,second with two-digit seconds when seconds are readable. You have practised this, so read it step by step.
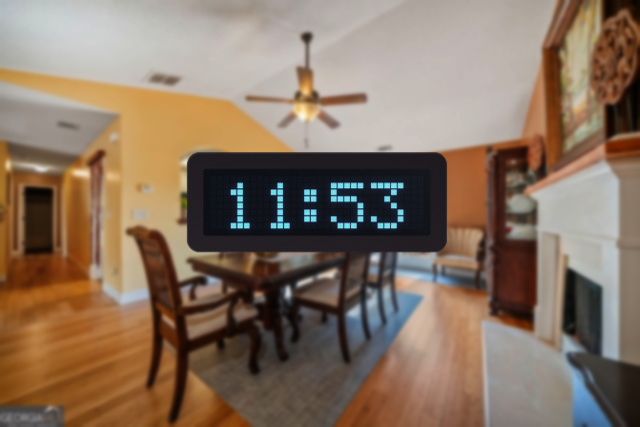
11,53
